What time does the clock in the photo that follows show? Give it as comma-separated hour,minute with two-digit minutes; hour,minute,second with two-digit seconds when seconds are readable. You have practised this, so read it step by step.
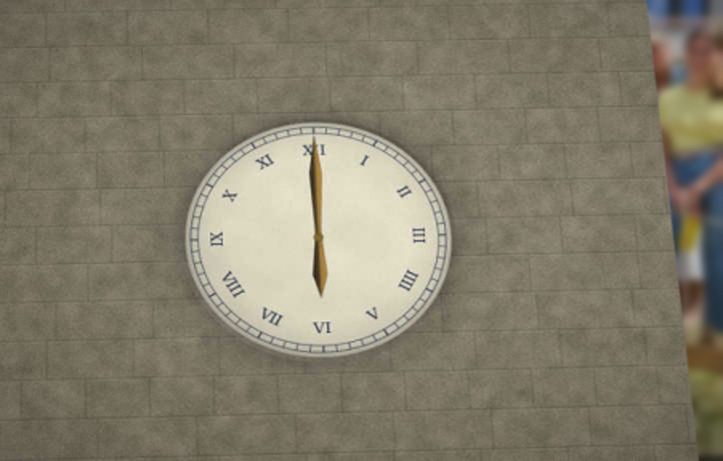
6,00
